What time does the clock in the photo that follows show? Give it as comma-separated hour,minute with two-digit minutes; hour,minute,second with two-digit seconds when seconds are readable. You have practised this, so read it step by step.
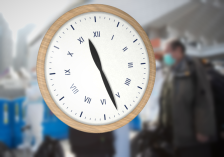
11,27
